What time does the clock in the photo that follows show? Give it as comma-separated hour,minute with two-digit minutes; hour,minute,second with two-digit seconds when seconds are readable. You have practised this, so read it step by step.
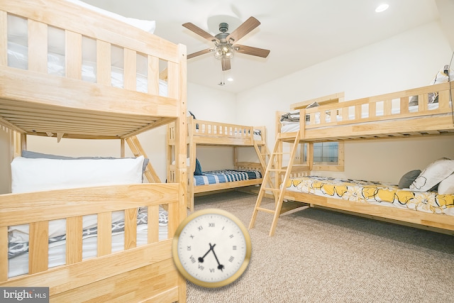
7,26
